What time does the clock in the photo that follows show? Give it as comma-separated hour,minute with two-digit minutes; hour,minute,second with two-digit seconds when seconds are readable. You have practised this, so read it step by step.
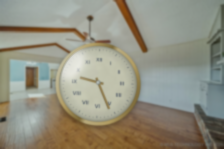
9,26
